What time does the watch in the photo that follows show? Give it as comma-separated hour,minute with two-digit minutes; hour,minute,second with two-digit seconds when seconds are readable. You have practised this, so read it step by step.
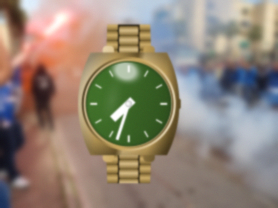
7,33
